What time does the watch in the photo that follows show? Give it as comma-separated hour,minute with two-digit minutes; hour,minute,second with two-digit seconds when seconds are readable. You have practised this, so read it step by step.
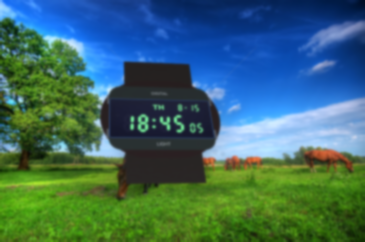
18,45
